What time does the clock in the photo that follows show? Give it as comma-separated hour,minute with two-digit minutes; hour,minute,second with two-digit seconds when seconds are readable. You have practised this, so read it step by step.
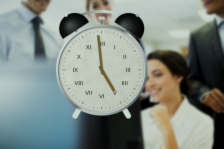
4,59
